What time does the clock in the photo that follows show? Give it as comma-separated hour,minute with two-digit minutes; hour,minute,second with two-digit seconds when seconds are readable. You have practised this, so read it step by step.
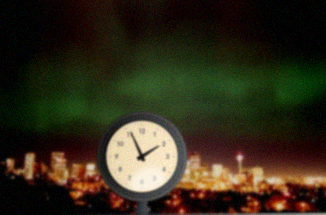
1,56
